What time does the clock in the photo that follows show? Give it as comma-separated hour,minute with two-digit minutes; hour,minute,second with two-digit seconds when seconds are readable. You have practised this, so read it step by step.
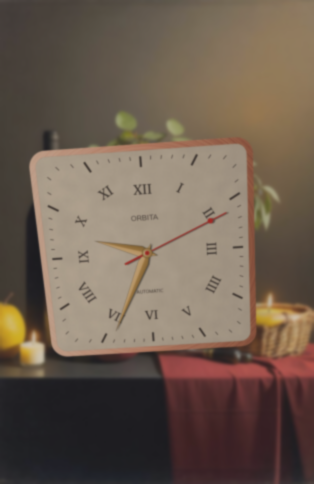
9,34,11
